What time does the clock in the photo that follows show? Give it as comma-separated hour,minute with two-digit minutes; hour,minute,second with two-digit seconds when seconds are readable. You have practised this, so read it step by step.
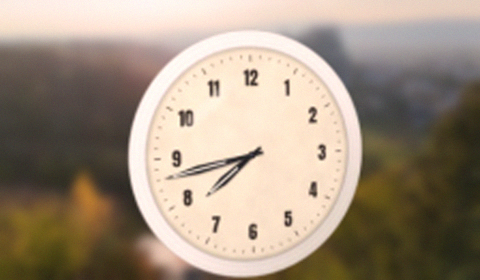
7,43
